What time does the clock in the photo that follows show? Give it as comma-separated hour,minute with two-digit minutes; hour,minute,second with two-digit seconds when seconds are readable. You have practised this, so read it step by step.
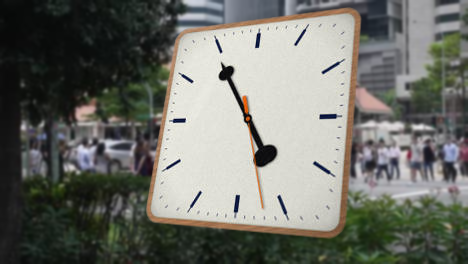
4,54,27
